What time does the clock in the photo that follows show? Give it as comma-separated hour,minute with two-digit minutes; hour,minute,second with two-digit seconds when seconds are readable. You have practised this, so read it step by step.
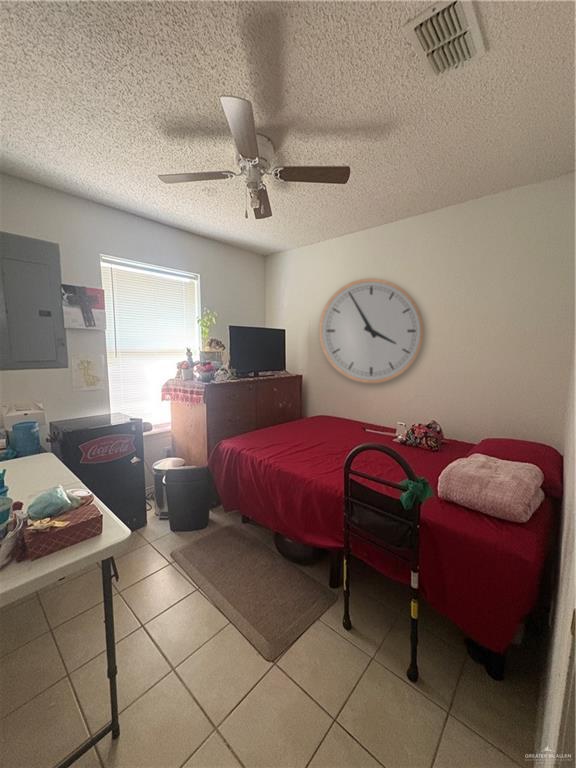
3,55
